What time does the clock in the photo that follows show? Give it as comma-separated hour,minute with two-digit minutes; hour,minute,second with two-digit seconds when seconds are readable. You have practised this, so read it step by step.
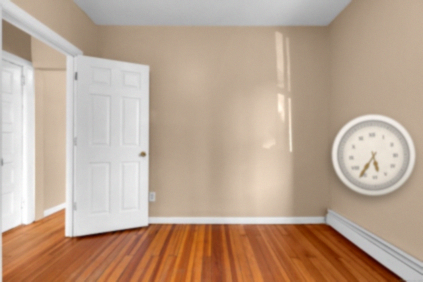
5,36
